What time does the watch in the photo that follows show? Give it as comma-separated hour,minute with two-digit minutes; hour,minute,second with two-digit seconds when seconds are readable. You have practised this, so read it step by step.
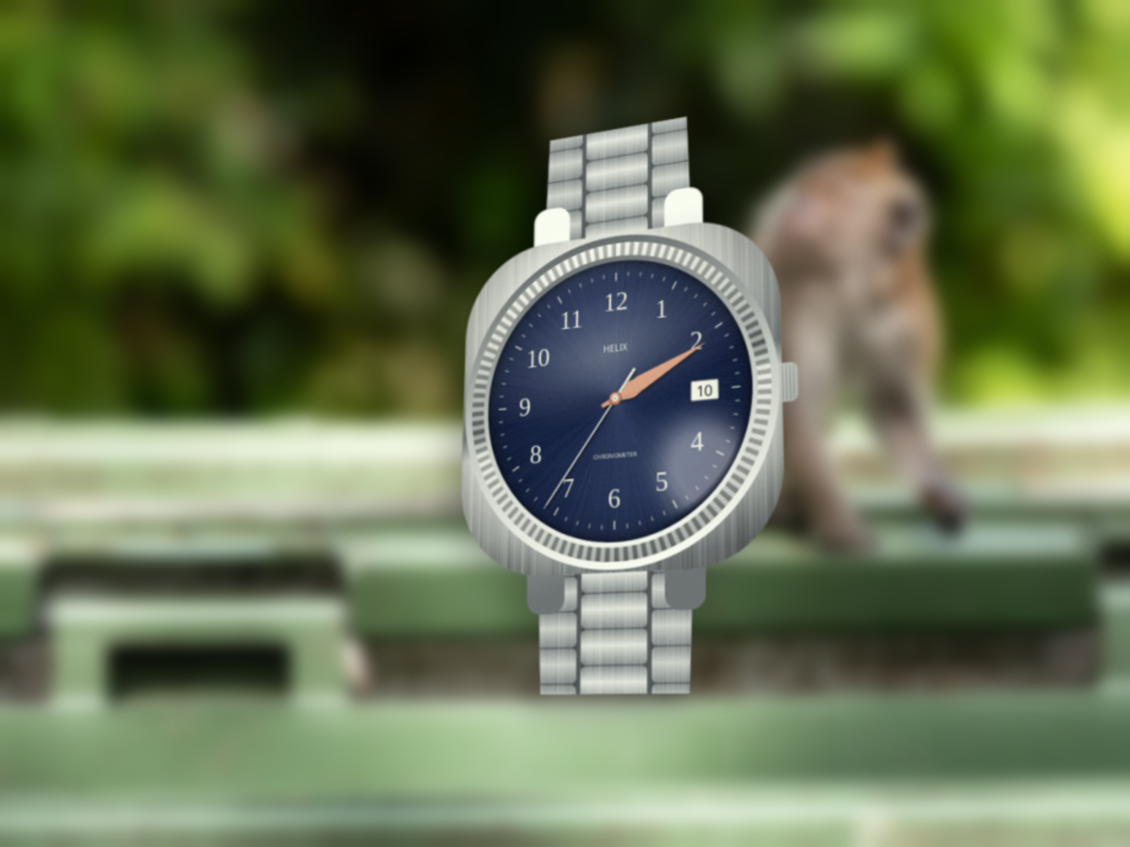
2,10,36
